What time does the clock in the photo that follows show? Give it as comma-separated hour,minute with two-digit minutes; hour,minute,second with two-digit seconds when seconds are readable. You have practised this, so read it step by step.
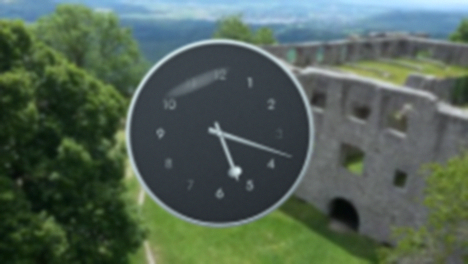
5,18
